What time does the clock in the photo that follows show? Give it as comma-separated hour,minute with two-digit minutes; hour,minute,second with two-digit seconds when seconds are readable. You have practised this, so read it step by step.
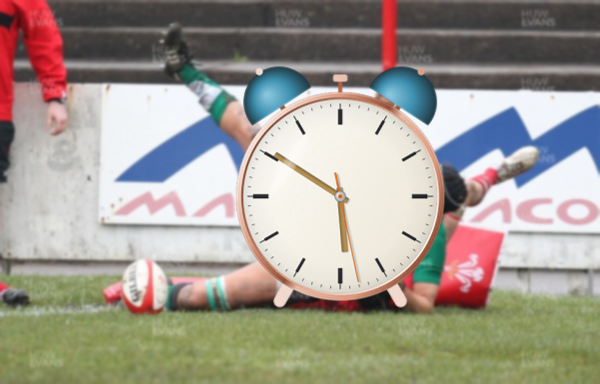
5,50,28
